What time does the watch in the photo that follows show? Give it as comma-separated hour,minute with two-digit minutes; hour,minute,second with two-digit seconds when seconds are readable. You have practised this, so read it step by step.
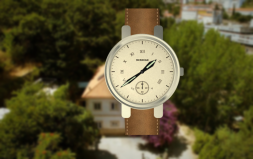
1,39
